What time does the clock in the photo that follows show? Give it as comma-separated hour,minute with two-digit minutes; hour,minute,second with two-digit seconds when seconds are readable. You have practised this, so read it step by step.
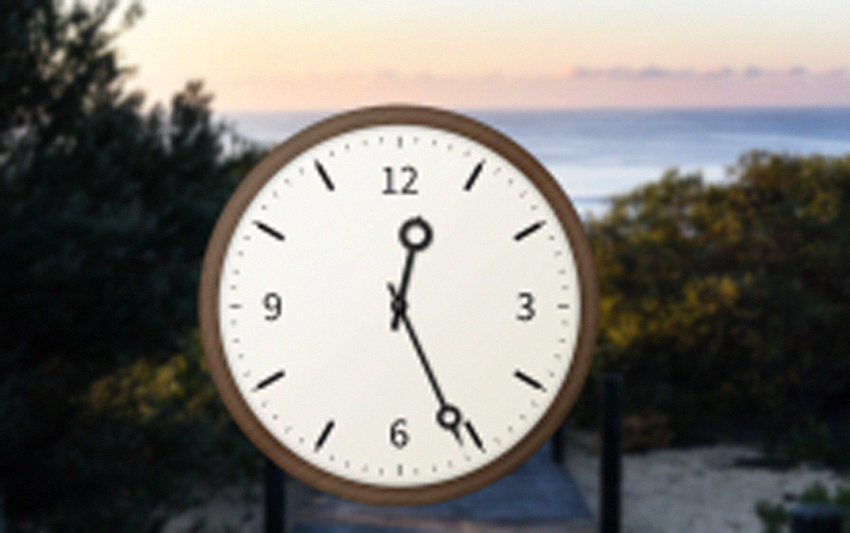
12,26
